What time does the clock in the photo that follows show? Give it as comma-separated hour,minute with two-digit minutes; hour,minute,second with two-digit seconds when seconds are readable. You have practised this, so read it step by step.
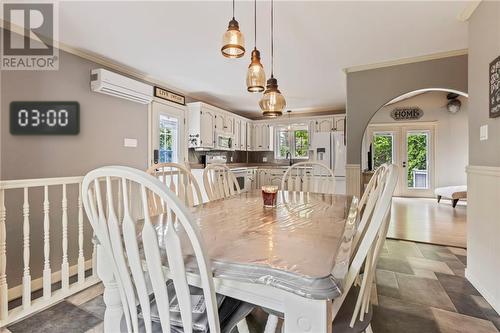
3,00
